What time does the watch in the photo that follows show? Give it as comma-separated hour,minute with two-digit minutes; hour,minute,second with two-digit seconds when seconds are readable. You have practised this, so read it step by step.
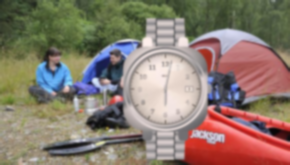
6,02
